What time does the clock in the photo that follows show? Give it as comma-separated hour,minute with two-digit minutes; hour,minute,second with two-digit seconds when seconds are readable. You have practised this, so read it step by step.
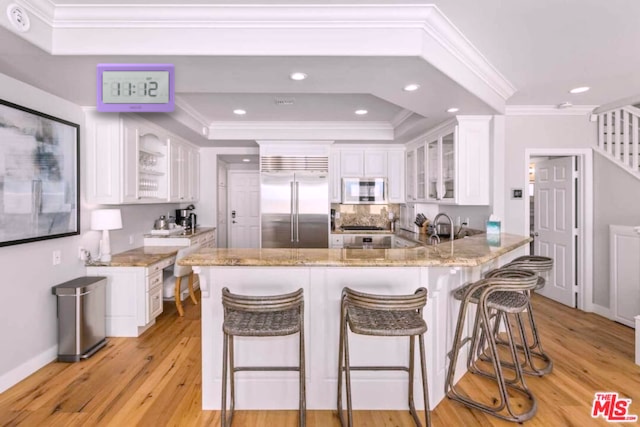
11,12
